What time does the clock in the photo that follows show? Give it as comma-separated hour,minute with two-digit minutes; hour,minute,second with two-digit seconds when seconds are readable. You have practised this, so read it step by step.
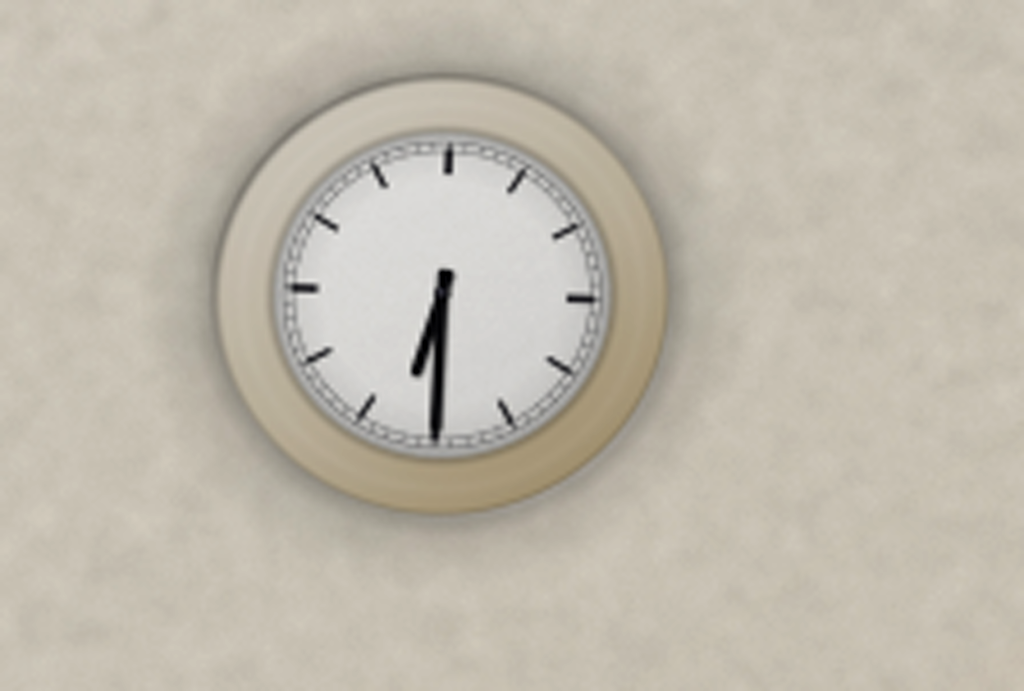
6,30
